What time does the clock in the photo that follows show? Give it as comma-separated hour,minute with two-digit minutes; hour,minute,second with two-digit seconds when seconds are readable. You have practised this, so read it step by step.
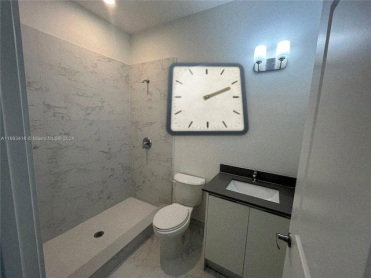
2,11
